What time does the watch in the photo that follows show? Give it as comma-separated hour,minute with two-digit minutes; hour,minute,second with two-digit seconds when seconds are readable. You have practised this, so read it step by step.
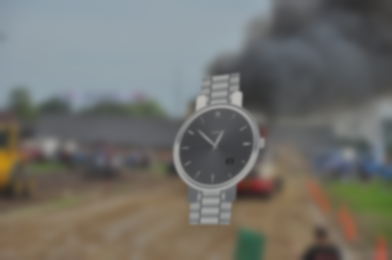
12,52
